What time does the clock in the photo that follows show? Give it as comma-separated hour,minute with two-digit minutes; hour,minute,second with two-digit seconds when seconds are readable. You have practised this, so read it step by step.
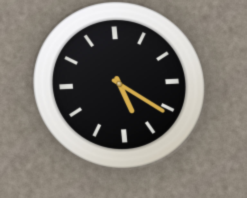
5,21
